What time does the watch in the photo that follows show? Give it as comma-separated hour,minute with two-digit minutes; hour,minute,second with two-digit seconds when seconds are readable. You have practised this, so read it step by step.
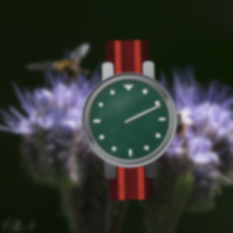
2,11
